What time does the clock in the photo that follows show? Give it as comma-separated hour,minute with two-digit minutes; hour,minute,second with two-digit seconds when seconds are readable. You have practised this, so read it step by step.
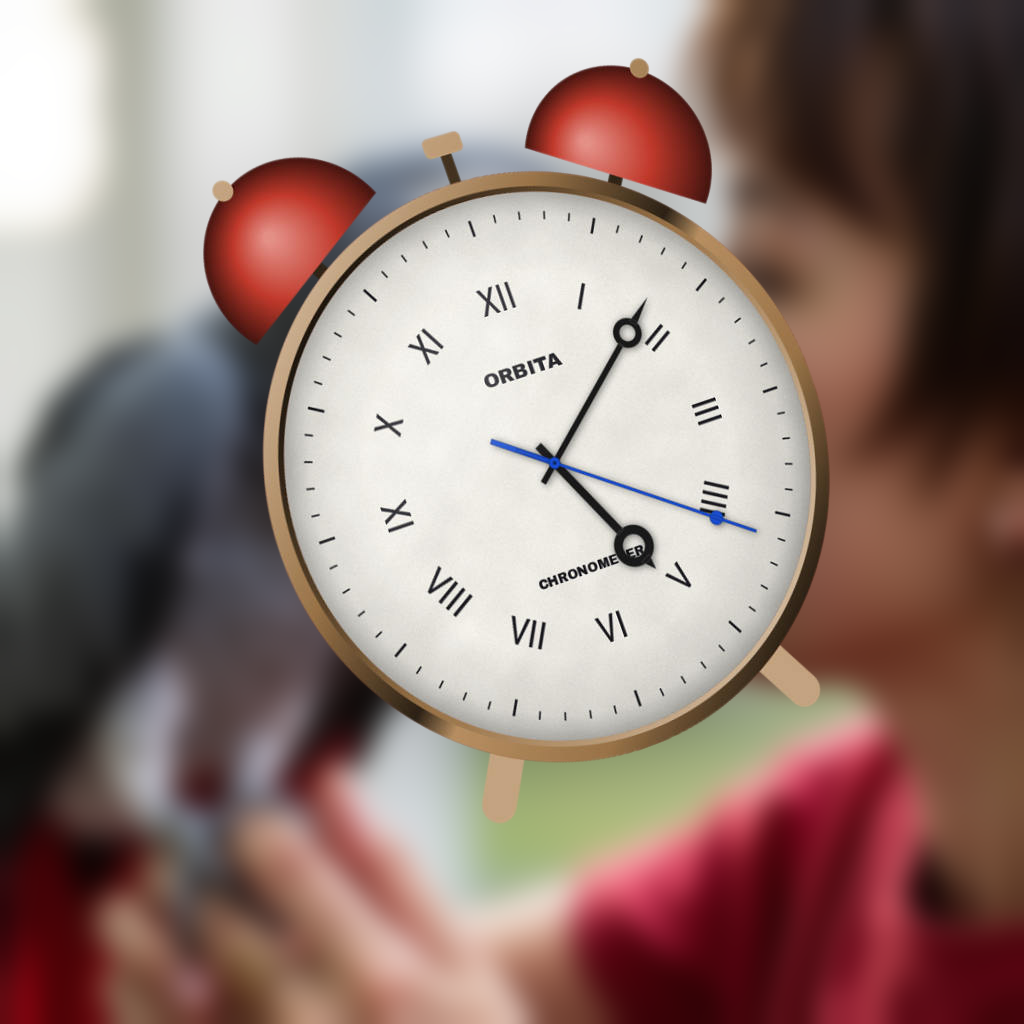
5,08,21
